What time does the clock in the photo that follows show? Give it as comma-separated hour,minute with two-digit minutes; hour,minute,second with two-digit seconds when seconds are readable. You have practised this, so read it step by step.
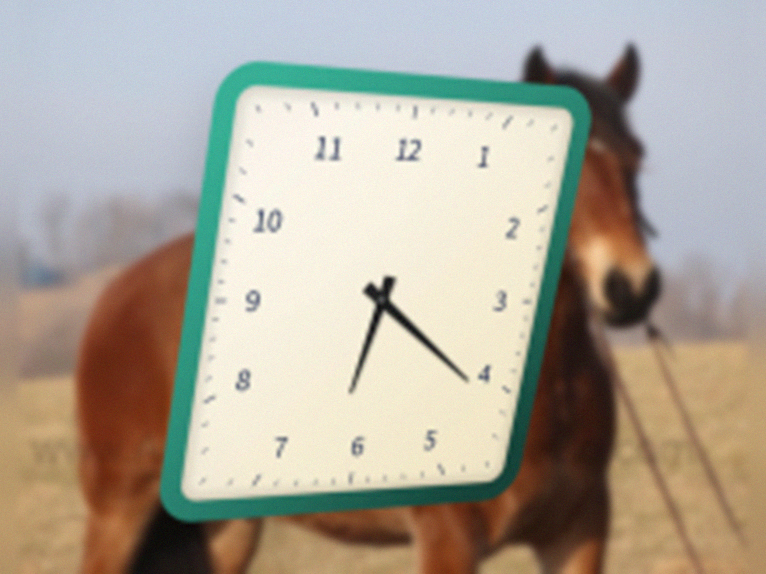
6,21
